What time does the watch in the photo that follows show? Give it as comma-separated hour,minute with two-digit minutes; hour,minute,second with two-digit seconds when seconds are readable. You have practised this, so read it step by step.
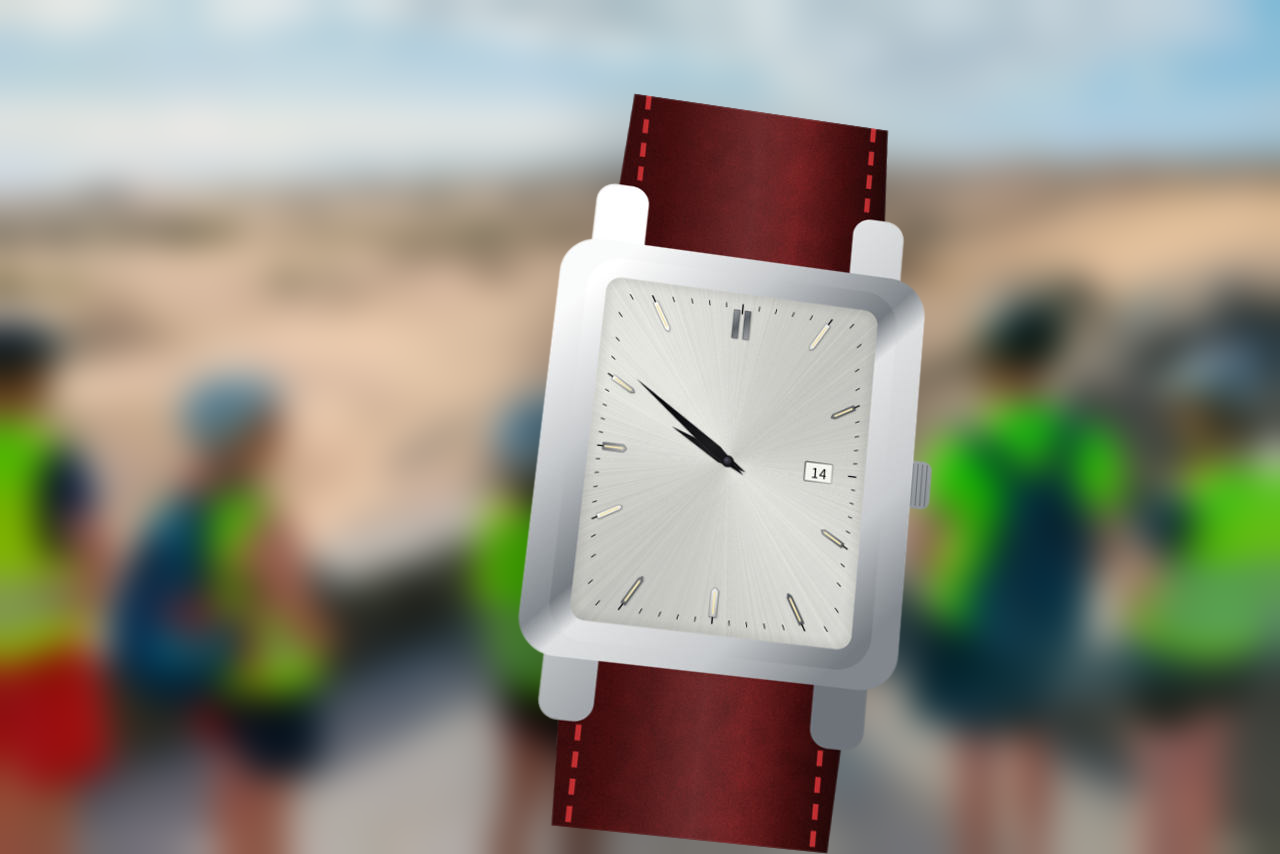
9,51
